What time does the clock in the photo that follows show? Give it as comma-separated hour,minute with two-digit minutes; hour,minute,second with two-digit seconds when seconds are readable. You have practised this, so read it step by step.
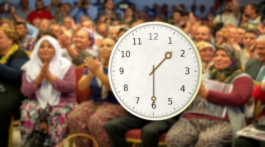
1,30
